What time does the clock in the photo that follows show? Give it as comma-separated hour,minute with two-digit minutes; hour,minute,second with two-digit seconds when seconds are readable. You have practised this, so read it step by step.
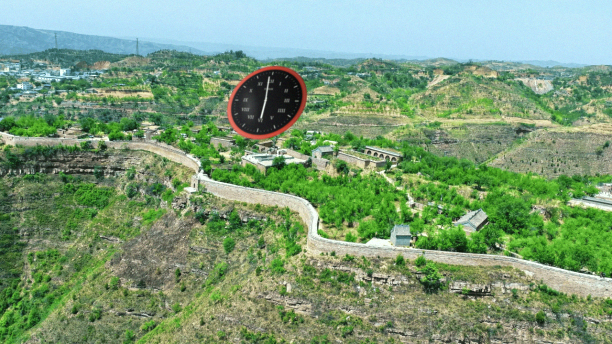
5,59
